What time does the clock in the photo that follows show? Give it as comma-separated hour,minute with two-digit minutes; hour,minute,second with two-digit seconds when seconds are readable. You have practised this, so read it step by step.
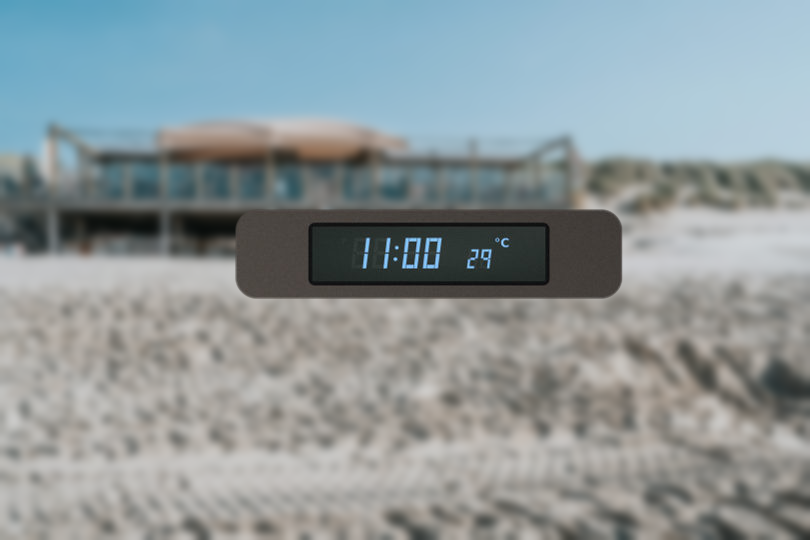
11,00
